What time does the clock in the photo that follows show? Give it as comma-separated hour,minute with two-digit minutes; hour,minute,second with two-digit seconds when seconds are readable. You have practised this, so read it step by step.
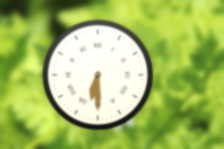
6,30
